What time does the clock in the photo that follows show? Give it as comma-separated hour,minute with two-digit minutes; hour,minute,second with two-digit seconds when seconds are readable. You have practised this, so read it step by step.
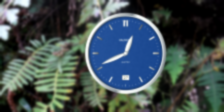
12,41
